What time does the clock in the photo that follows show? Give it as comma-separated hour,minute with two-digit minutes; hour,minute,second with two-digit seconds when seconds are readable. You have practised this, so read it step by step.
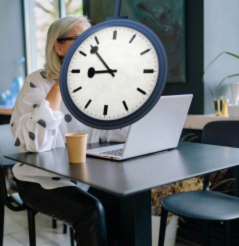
8,53
